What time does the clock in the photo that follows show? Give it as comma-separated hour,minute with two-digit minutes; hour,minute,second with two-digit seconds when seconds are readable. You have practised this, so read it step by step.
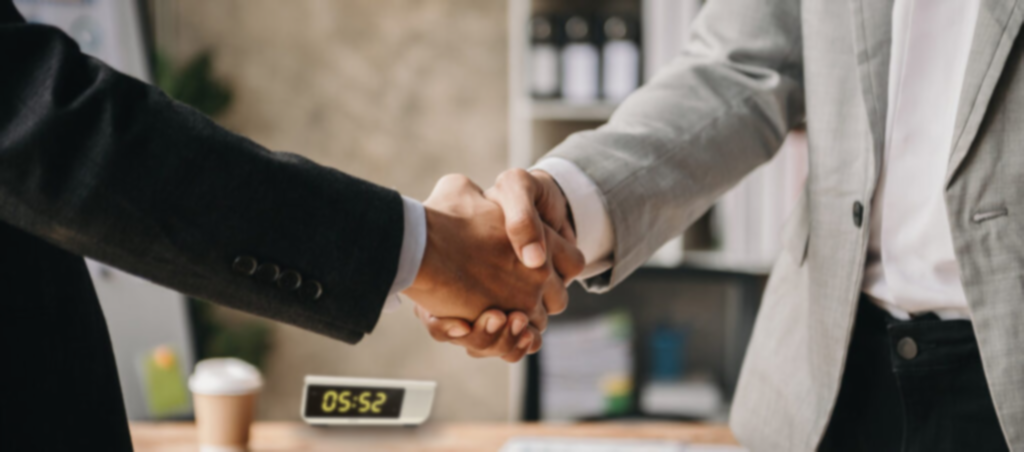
5,52
